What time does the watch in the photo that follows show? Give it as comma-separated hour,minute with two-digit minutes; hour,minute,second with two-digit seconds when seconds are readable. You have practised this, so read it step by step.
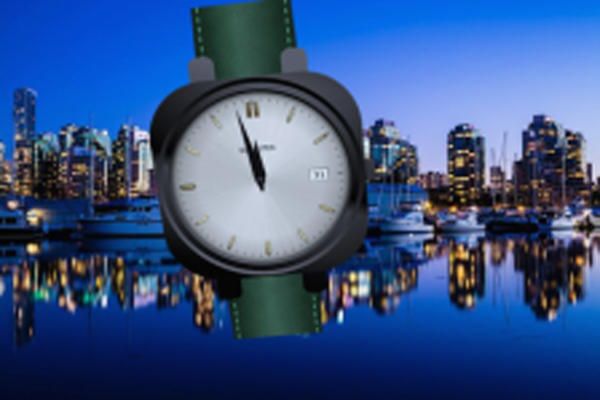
11,58
